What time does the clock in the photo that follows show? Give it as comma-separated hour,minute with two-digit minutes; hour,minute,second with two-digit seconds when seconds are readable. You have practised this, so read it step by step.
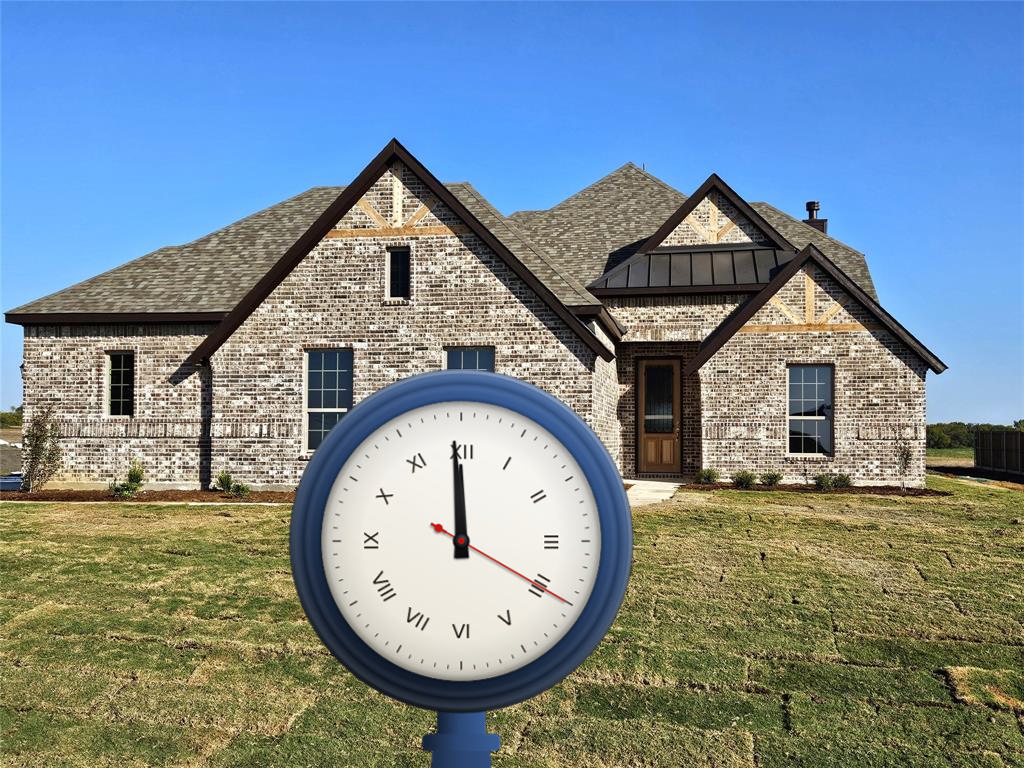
11,59,20
